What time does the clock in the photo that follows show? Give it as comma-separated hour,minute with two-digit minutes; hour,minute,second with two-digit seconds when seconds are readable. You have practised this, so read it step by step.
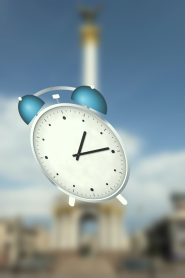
1,14
